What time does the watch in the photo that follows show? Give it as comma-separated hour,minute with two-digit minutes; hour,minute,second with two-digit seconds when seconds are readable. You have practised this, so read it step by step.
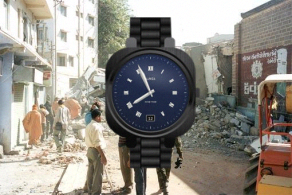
7,56
